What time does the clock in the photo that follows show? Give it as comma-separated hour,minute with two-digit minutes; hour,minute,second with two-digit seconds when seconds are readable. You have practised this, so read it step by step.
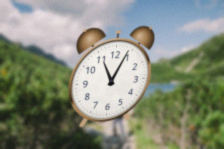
11,04
